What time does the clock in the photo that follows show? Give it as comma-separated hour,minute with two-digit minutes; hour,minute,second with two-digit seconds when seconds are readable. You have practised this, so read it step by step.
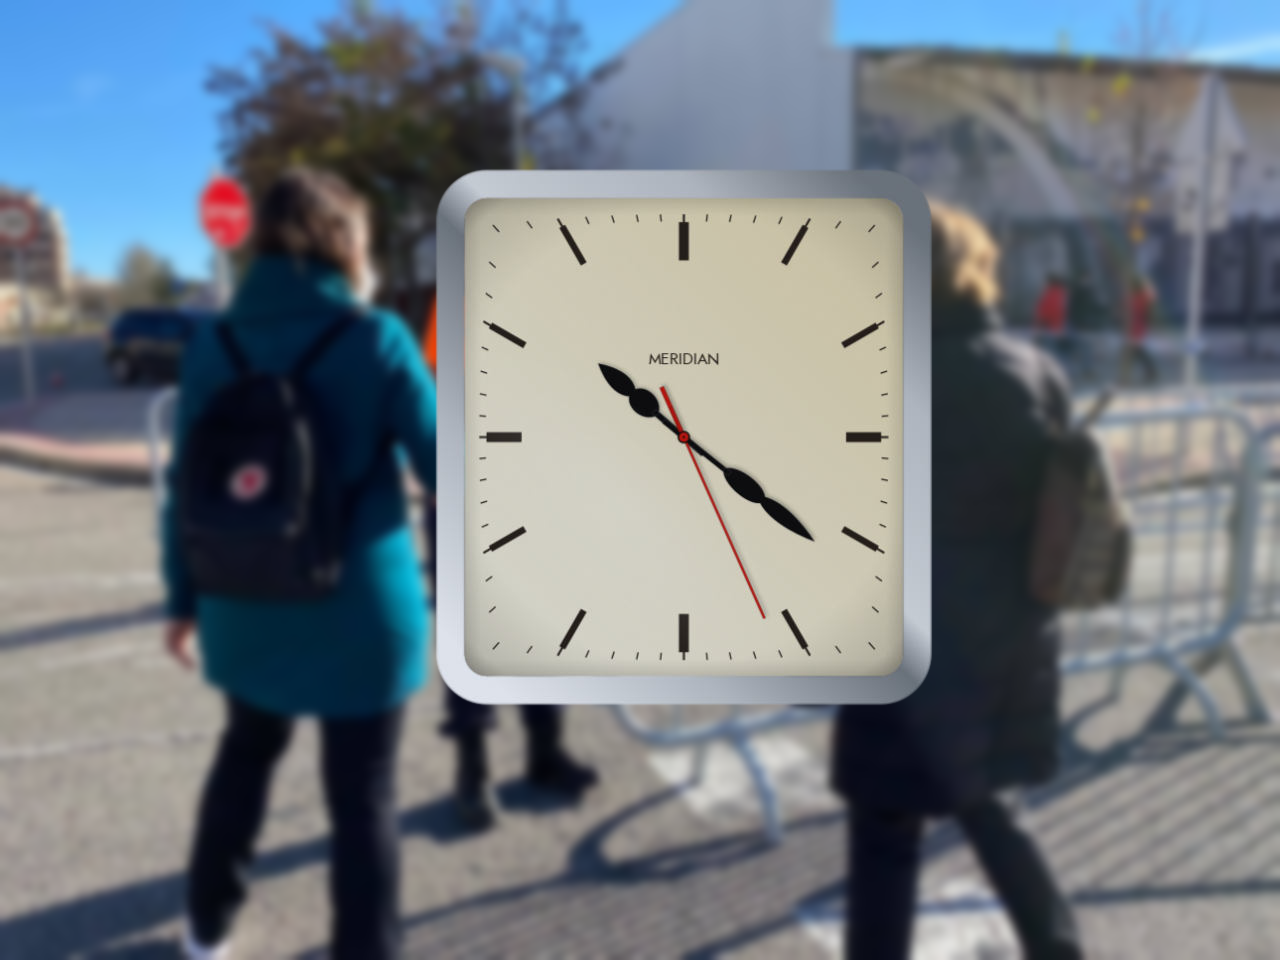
10,21,26
